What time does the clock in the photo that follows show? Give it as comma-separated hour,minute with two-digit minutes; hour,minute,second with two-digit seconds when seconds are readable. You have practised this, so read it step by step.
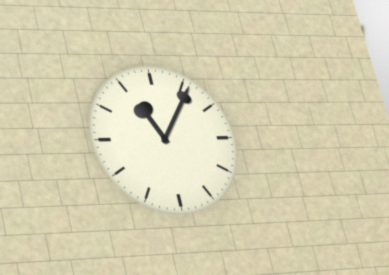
11,06
